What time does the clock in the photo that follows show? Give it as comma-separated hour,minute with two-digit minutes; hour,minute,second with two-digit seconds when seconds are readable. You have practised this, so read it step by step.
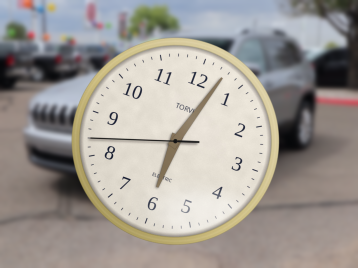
6,02,42
